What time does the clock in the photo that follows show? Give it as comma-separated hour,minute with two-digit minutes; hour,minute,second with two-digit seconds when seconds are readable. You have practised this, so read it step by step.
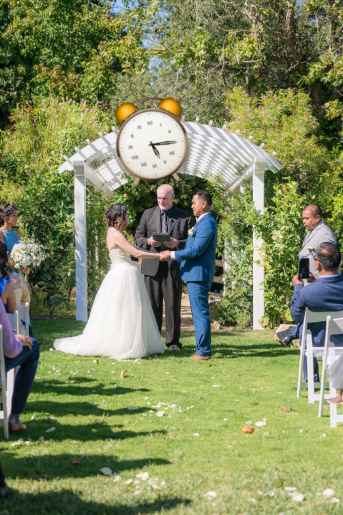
5,15
